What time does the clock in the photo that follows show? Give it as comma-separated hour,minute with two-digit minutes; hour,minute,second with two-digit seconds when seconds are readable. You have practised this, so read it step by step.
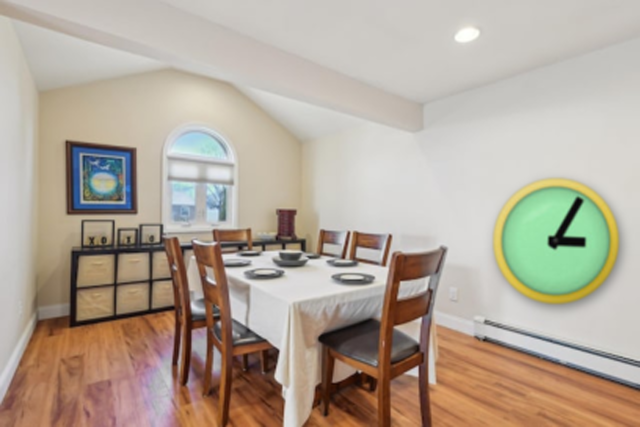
3,05
